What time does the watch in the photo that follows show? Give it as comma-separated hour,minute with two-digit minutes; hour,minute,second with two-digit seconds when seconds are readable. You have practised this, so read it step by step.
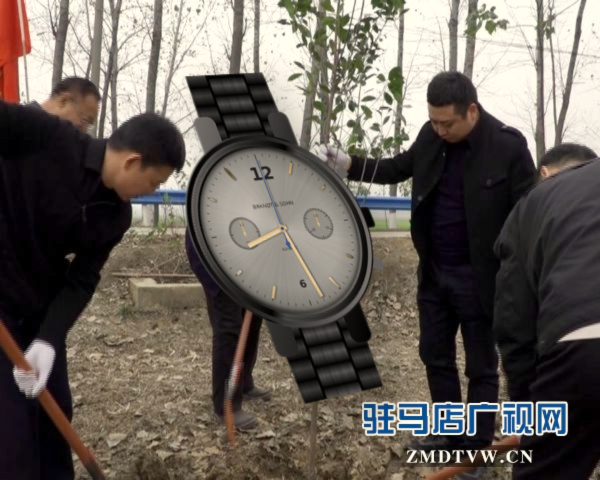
8,28
